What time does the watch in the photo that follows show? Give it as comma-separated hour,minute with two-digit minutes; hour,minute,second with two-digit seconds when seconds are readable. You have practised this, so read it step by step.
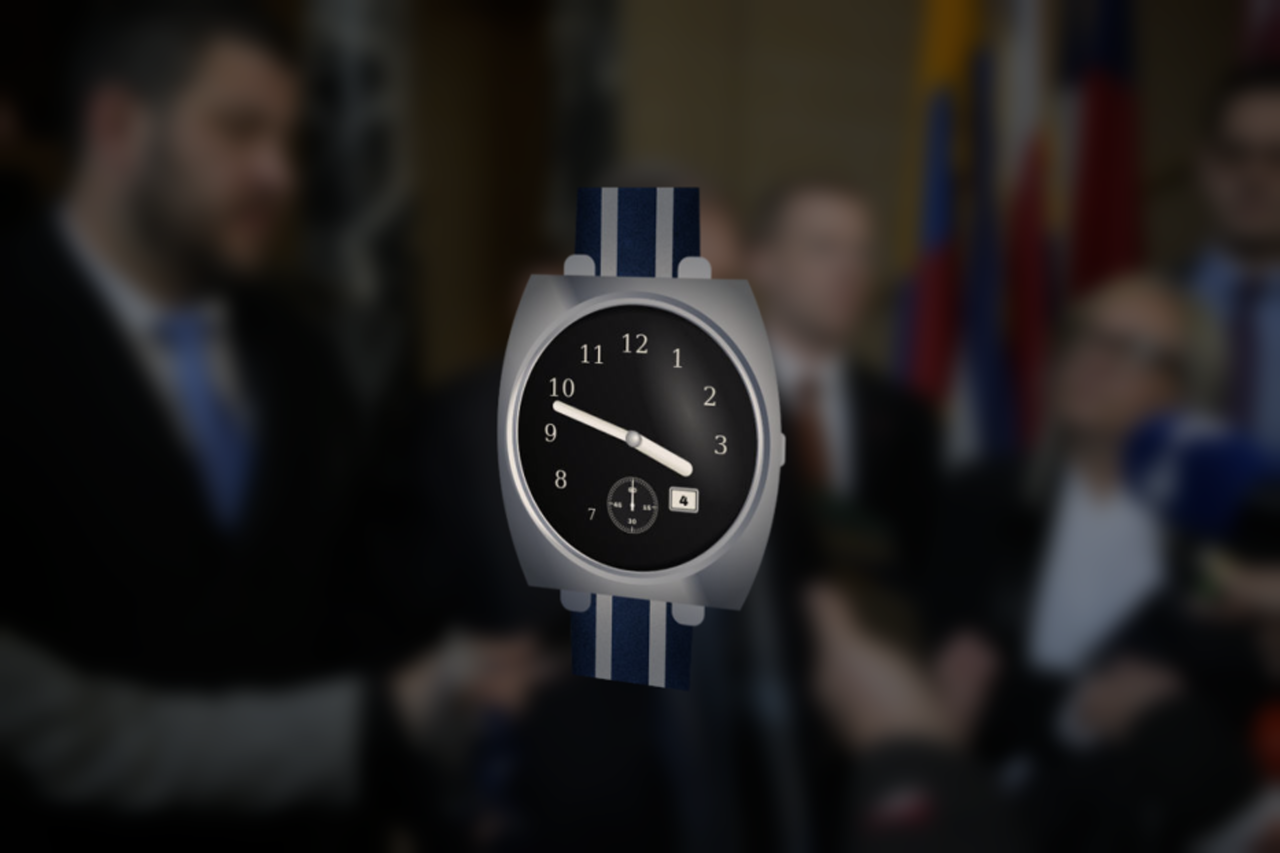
3,48
